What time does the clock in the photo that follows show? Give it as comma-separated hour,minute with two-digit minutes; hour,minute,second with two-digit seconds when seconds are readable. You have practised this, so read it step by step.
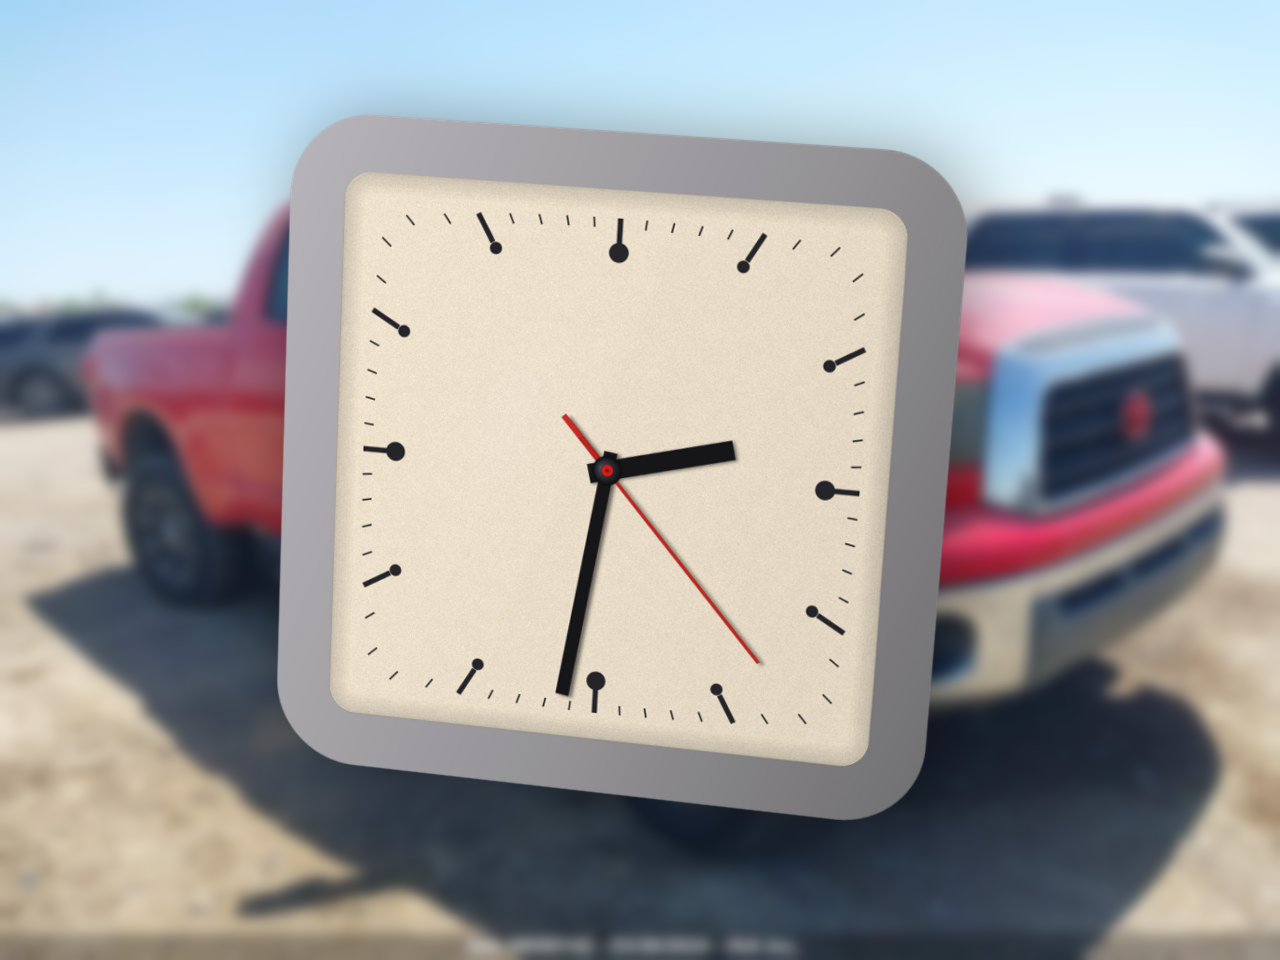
2,31,23
